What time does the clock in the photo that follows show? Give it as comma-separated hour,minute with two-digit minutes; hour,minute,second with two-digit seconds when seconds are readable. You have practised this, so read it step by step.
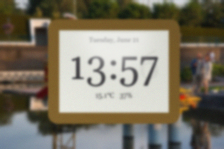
13,57
